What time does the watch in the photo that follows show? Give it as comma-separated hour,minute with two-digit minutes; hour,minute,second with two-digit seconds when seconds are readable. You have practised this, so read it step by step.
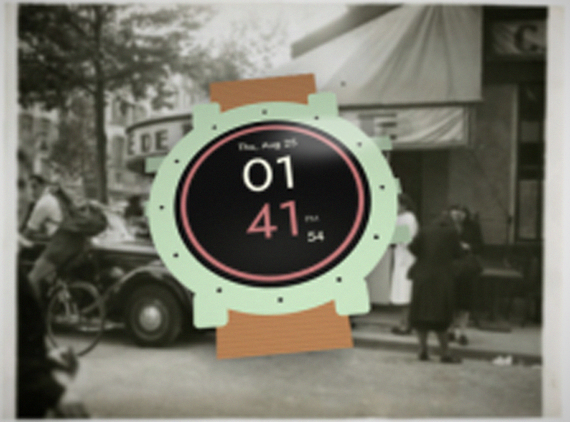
1,41
